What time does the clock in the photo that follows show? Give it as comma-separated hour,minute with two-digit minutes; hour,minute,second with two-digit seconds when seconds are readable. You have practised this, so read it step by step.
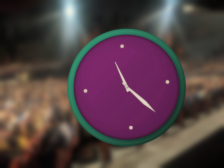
11,23
